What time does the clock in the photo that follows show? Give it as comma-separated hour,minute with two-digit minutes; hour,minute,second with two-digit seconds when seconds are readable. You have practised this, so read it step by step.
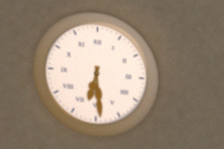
6,29
